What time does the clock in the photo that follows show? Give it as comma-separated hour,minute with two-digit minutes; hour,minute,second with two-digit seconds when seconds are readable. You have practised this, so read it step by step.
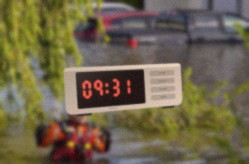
9,31
